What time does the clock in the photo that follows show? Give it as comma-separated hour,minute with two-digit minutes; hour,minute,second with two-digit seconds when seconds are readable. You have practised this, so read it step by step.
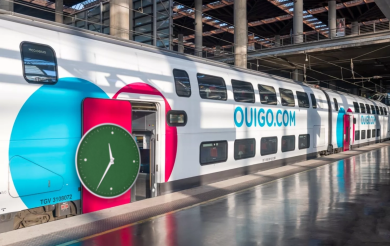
11,35
